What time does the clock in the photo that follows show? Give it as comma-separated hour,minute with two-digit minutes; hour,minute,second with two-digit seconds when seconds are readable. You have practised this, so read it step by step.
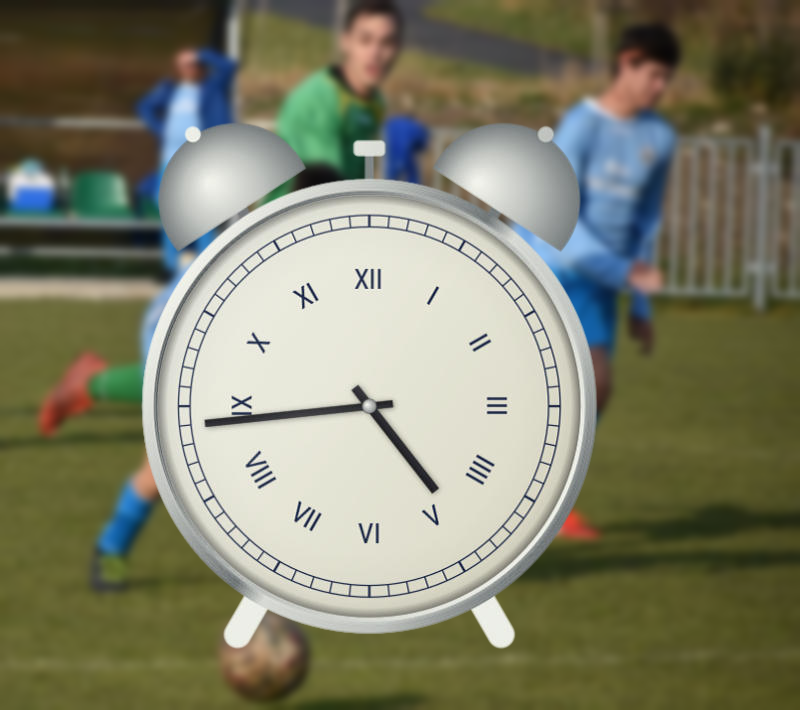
4,44
